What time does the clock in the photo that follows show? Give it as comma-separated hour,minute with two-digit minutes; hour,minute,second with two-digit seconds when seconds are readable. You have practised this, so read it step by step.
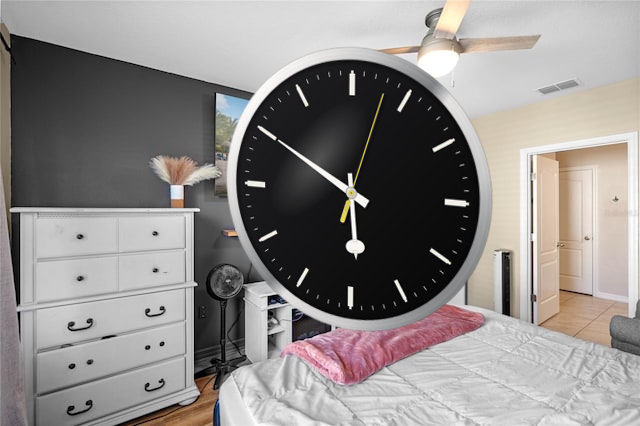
5,50,03
